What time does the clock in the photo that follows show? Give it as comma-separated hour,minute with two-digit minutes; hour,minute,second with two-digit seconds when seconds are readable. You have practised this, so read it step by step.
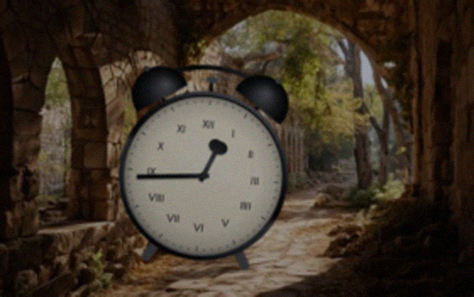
12,44
